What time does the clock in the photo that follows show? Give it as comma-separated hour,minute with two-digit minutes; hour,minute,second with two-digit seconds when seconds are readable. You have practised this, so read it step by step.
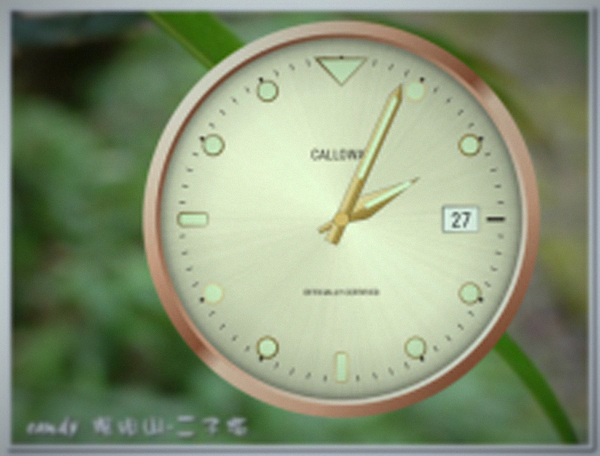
2,04
